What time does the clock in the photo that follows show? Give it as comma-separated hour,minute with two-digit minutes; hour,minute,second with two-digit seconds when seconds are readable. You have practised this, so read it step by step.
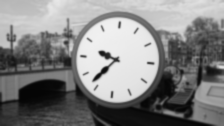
9,37
